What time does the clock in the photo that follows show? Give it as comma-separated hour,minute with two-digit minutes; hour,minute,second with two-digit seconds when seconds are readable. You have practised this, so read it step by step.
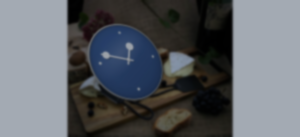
12,48
